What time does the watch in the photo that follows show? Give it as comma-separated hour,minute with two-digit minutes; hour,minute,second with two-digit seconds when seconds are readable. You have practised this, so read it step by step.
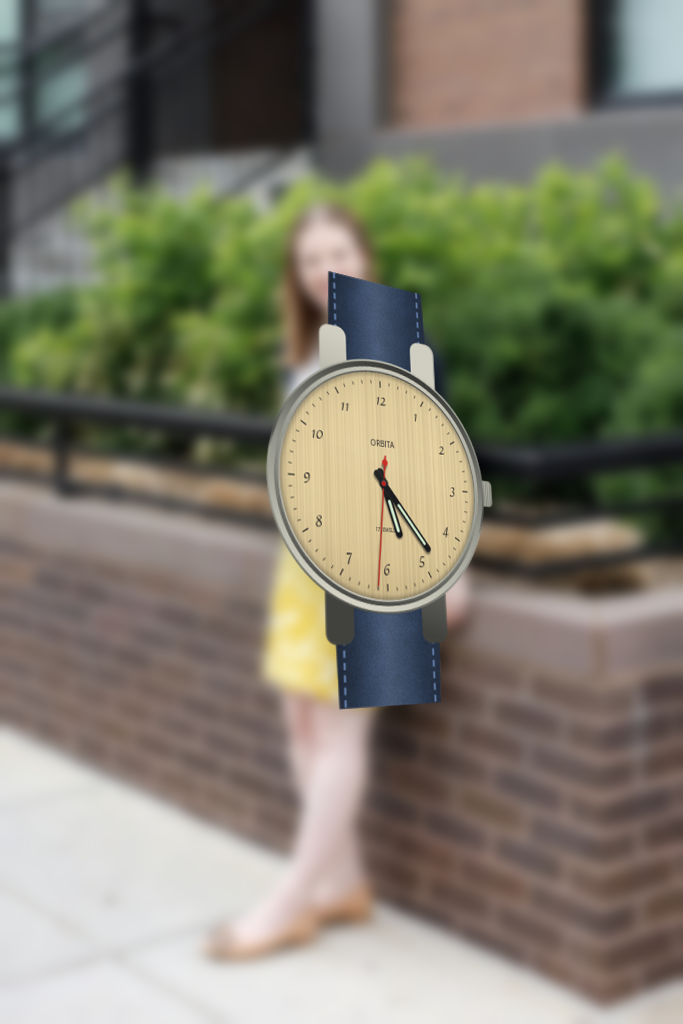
5,23,31
